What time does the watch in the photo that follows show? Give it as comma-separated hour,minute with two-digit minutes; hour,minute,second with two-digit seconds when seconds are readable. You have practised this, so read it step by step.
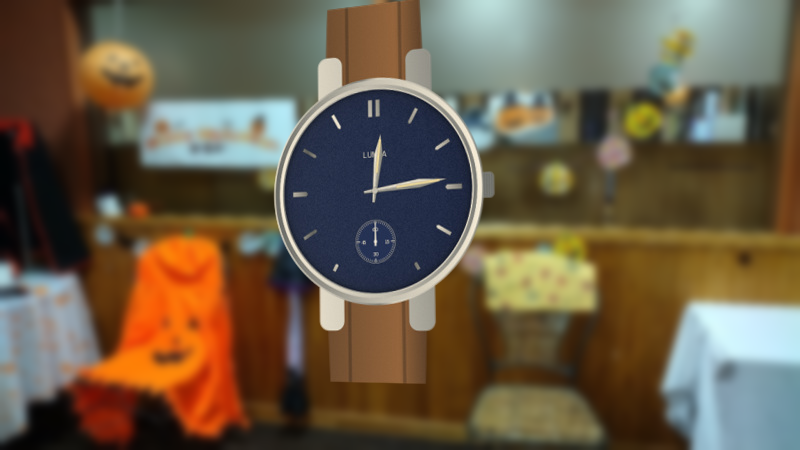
12,14
